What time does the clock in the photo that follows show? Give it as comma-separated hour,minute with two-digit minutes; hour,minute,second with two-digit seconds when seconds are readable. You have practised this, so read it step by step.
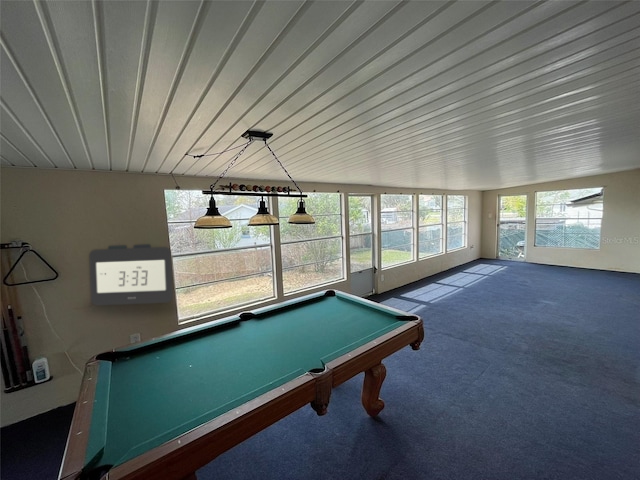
3,33
